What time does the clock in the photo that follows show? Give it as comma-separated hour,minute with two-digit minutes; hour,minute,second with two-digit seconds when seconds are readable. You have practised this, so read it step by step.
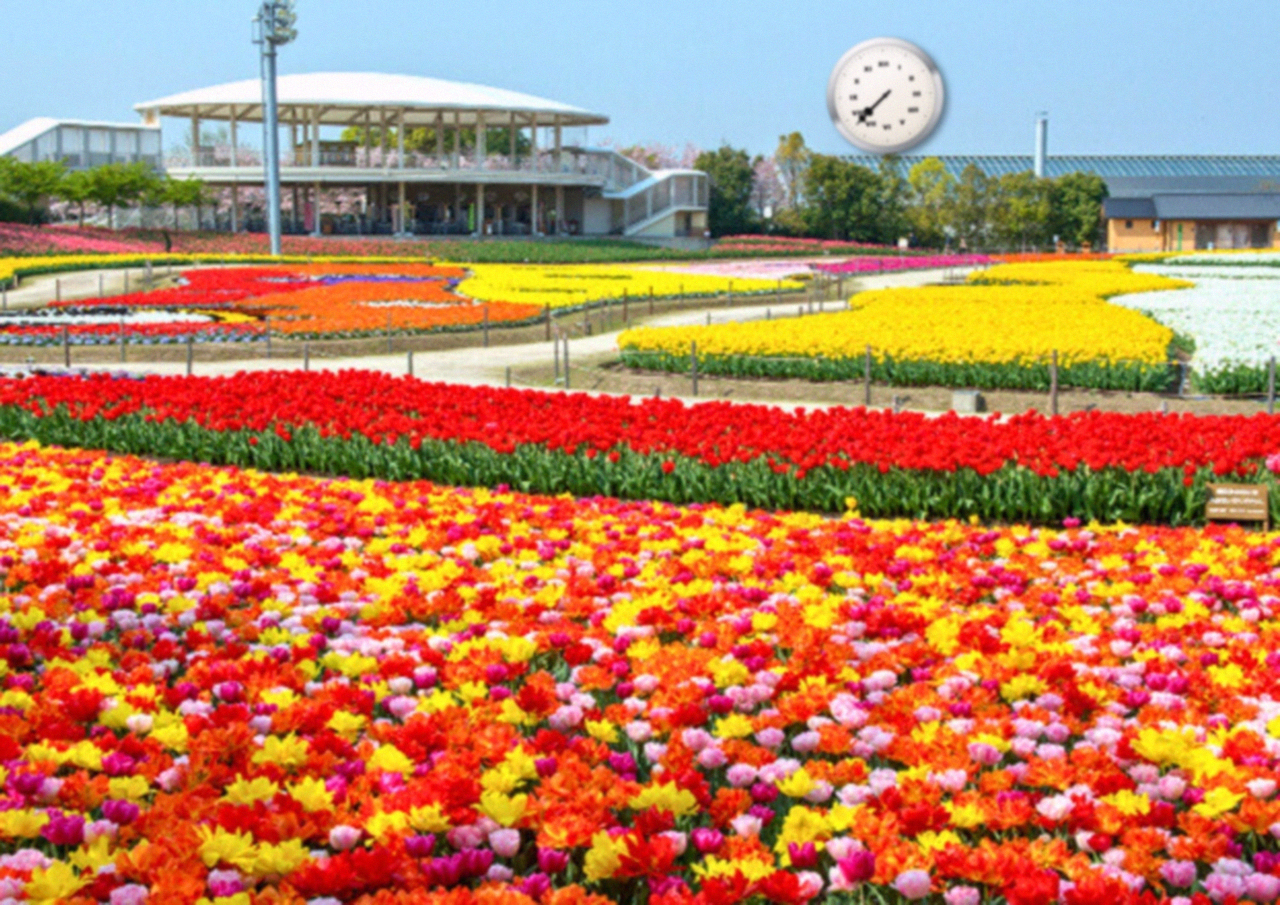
7,38
